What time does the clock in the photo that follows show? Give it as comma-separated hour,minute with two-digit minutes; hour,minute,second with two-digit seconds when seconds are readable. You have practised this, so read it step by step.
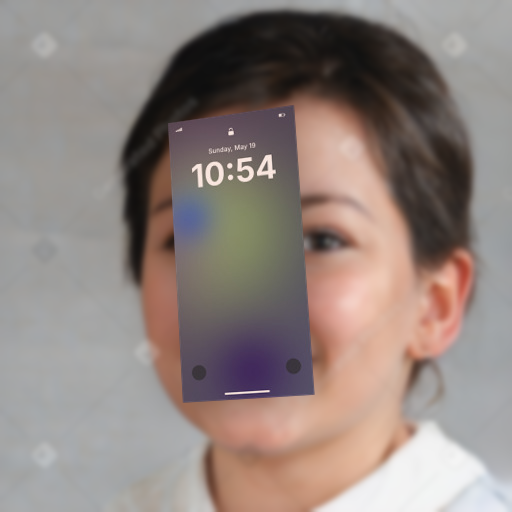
10,54
